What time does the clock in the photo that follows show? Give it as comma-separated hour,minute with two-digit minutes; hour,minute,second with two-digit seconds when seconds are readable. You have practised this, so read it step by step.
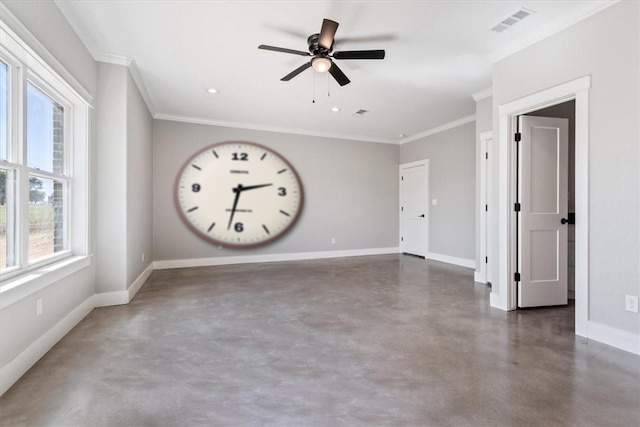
2,32
